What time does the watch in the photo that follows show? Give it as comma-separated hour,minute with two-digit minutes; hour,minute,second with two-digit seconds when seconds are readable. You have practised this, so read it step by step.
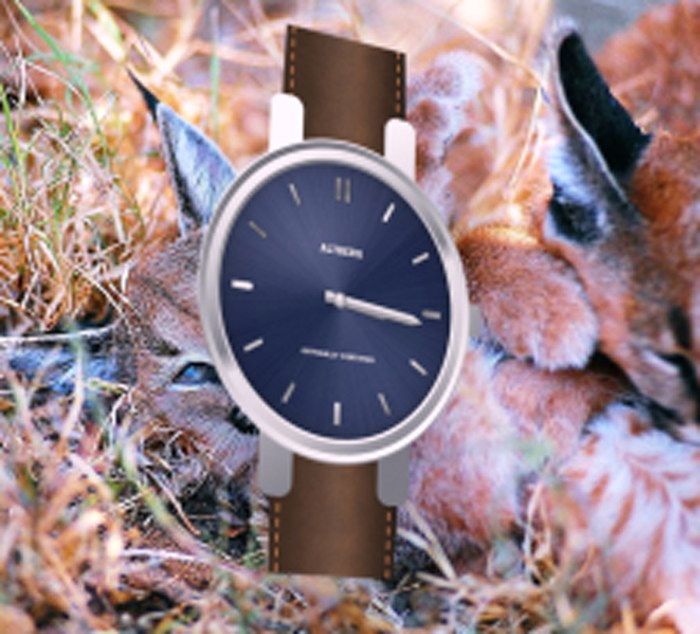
3,16
